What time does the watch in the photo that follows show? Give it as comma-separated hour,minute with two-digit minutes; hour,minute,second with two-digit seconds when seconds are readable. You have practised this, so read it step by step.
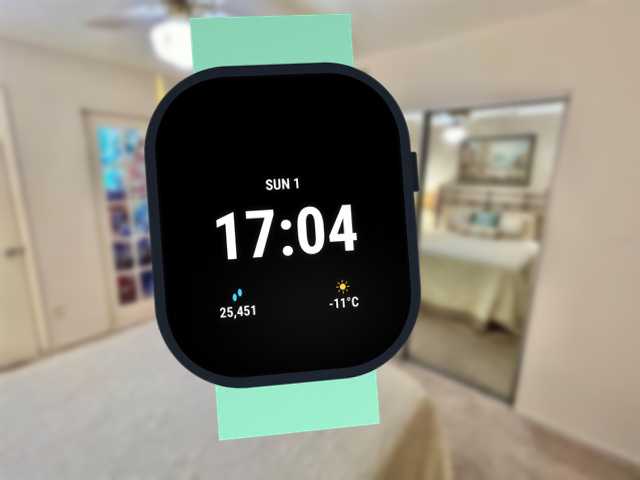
17,04
